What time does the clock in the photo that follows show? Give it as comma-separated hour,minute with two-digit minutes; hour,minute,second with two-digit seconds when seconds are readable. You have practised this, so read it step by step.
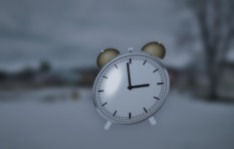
2,59
